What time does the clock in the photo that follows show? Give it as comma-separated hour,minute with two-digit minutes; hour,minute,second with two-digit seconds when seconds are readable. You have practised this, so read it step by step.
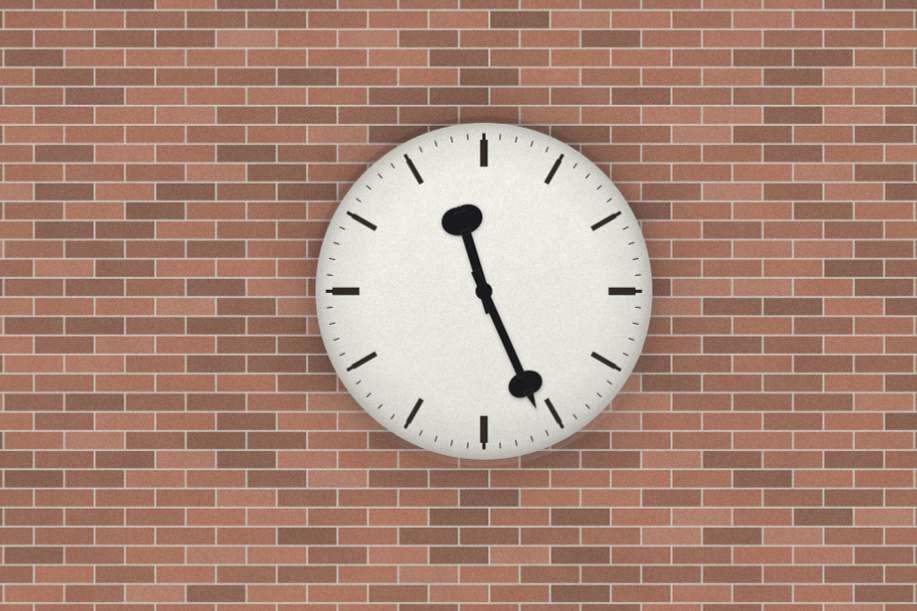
11,26
